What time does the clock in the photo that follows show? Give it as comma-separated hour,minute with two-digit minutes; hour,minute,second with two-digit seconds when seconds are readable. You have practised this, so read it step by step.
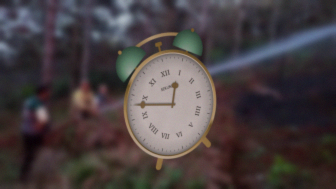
12,48
